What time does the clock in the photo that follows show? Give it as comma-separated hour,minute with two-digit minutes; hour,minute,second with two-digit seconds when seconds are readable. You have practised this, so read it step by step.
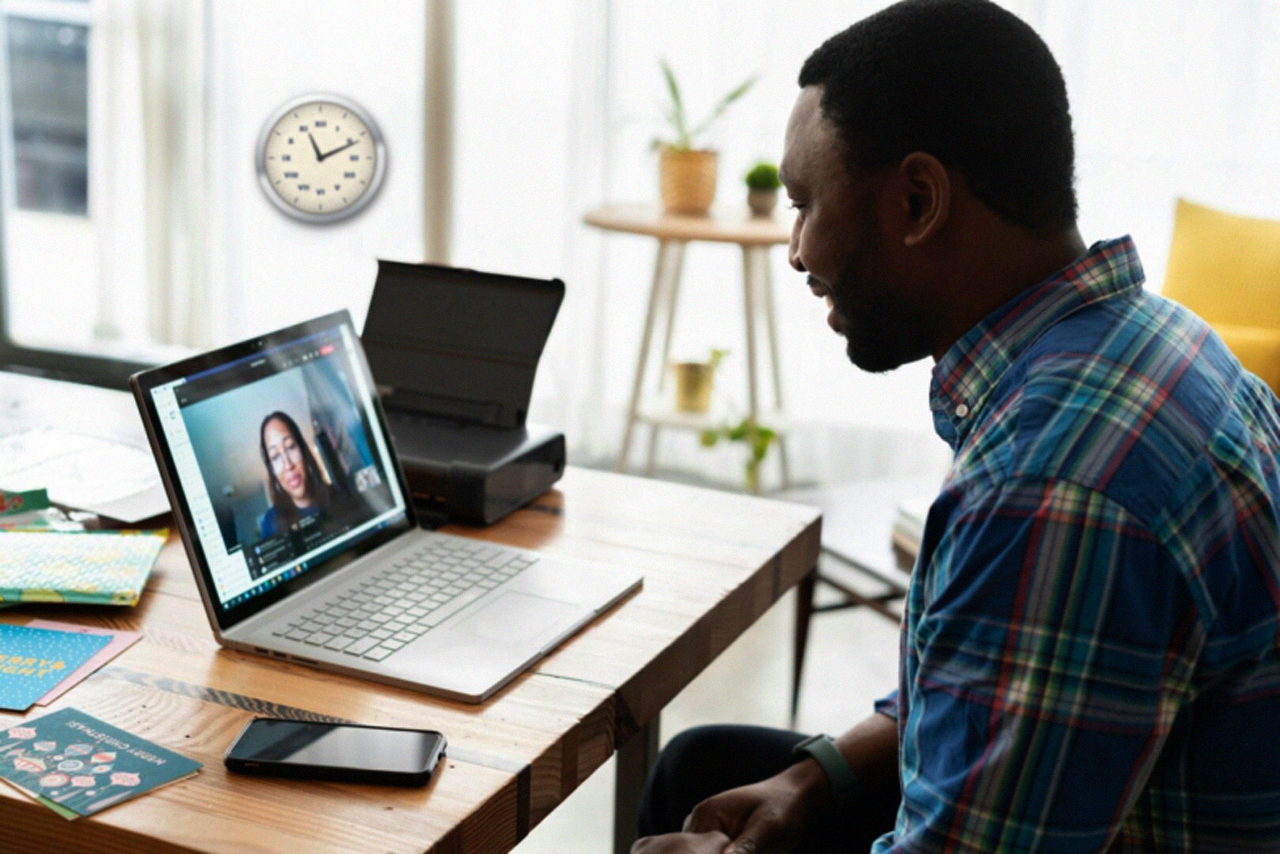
11,11
